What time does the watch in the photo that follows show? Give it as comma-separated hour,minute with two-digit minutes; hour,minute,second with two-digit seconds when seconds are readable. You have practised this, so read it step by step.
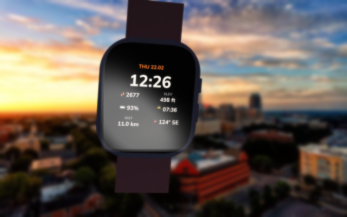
12,26
